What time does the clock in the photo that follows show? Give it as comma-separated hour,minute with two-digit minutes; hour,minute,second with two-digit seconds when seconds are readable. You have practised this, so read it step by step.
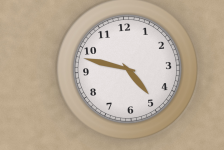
4,48
